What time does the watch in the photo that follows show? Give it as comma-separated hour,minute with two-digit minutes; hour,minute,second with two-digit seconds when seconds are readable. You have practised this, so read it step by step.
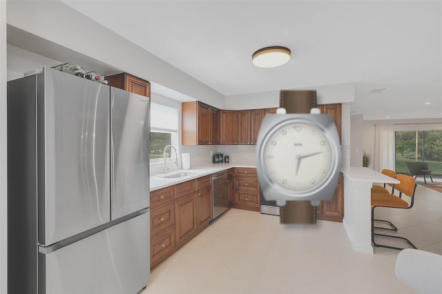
6,13
